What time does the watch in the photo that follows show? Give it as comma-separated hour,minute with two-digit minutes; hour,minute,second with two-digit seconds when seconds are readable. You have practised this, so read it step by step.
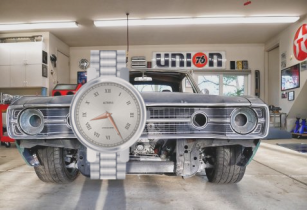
8,25
